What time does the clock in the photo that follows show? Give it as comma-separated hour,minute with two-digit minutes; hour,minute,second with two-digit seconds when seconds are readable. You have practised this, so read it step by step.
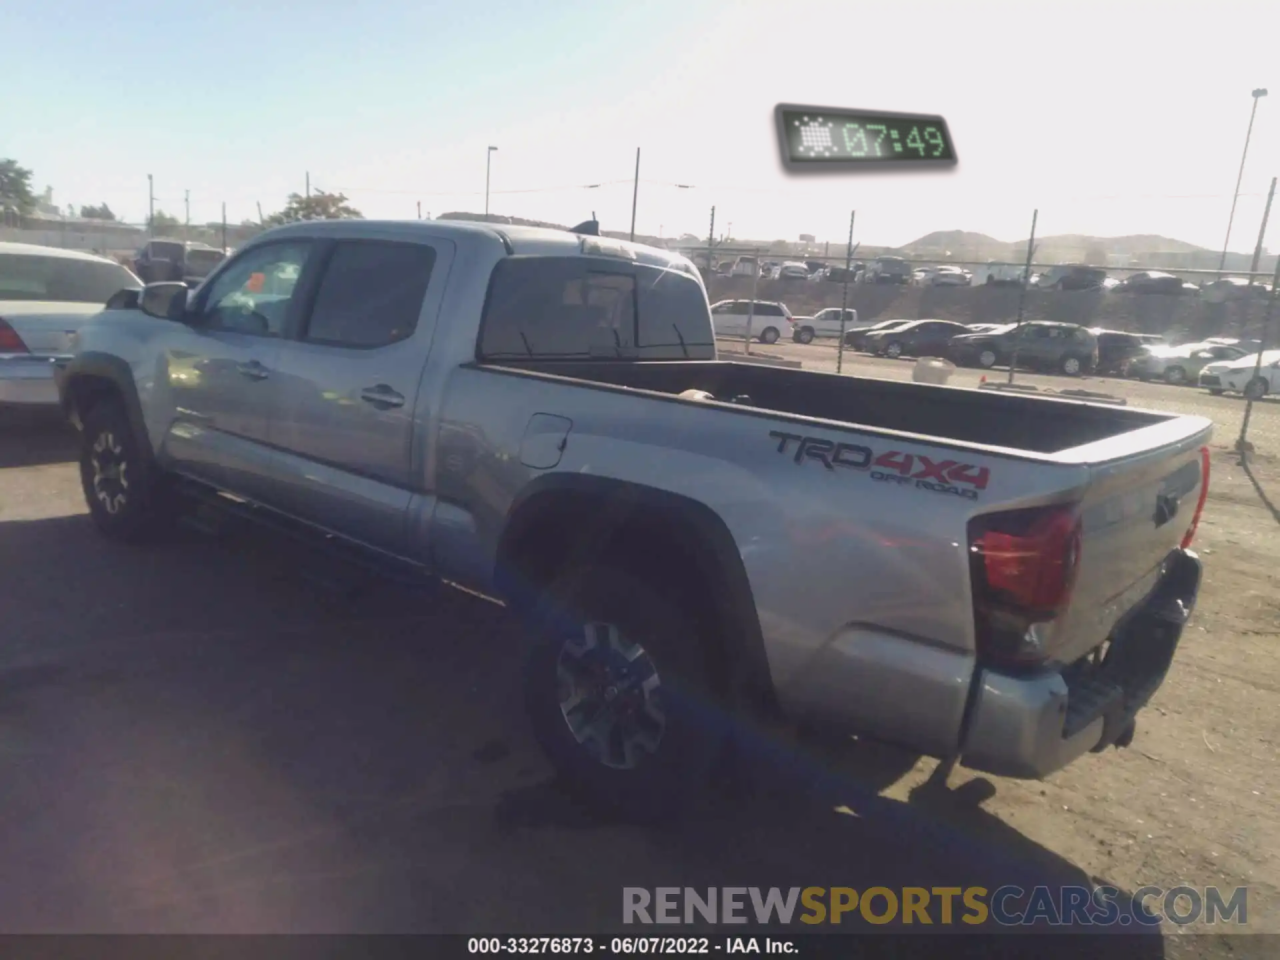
7,49
